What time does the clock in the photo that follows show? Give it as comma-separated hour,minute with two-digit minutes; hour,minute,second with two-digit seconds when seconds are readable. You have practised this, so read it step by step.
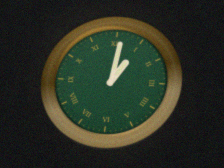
1,01
